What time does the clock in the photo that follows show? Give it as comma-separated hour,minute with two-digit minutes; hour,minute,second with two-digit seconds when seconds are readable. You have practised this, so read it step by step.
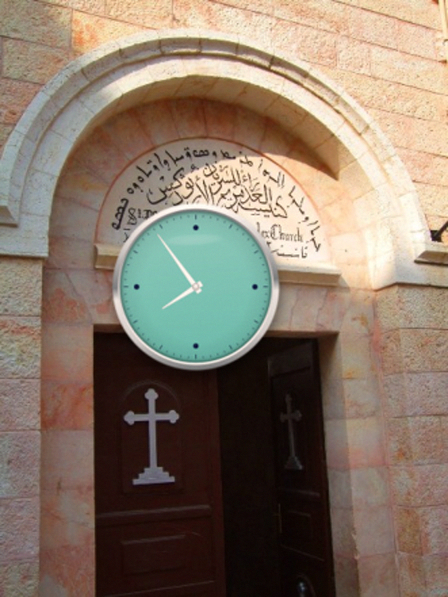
7,54
